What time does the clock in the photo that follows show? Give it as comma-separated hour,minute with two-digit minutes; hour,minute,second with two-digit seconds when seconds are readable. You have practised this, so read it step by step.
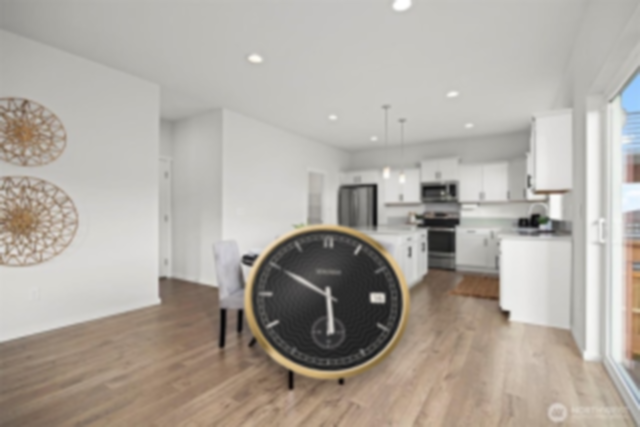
5,50
